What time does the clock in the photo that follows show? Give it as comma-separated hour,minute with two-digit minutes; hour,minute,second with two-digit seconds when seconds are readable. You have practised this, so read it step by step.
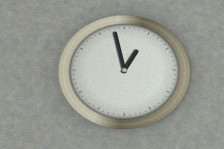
12,58
